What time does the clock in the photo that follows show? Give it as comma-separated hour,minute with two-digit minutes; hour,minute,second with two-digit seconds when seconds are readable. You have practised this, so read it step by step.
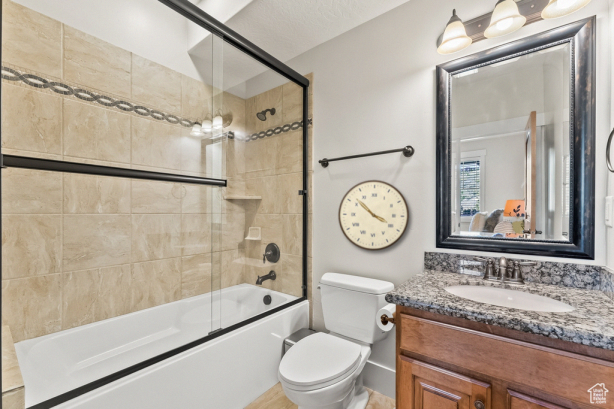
3,52
